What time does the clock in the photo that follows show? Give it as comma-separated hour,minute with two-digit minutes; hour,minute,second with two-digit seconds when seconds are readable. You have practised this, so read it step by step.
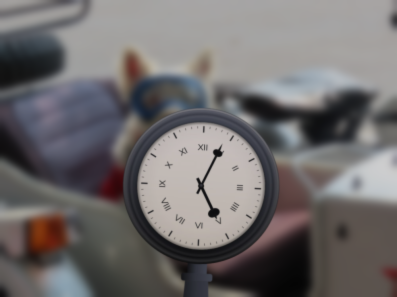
5,04
